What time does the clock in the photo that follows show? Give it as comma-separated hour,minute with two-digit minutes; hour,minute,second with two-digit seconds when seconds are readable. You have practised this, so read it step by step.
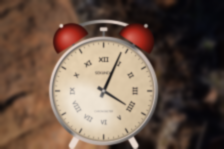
4,04
